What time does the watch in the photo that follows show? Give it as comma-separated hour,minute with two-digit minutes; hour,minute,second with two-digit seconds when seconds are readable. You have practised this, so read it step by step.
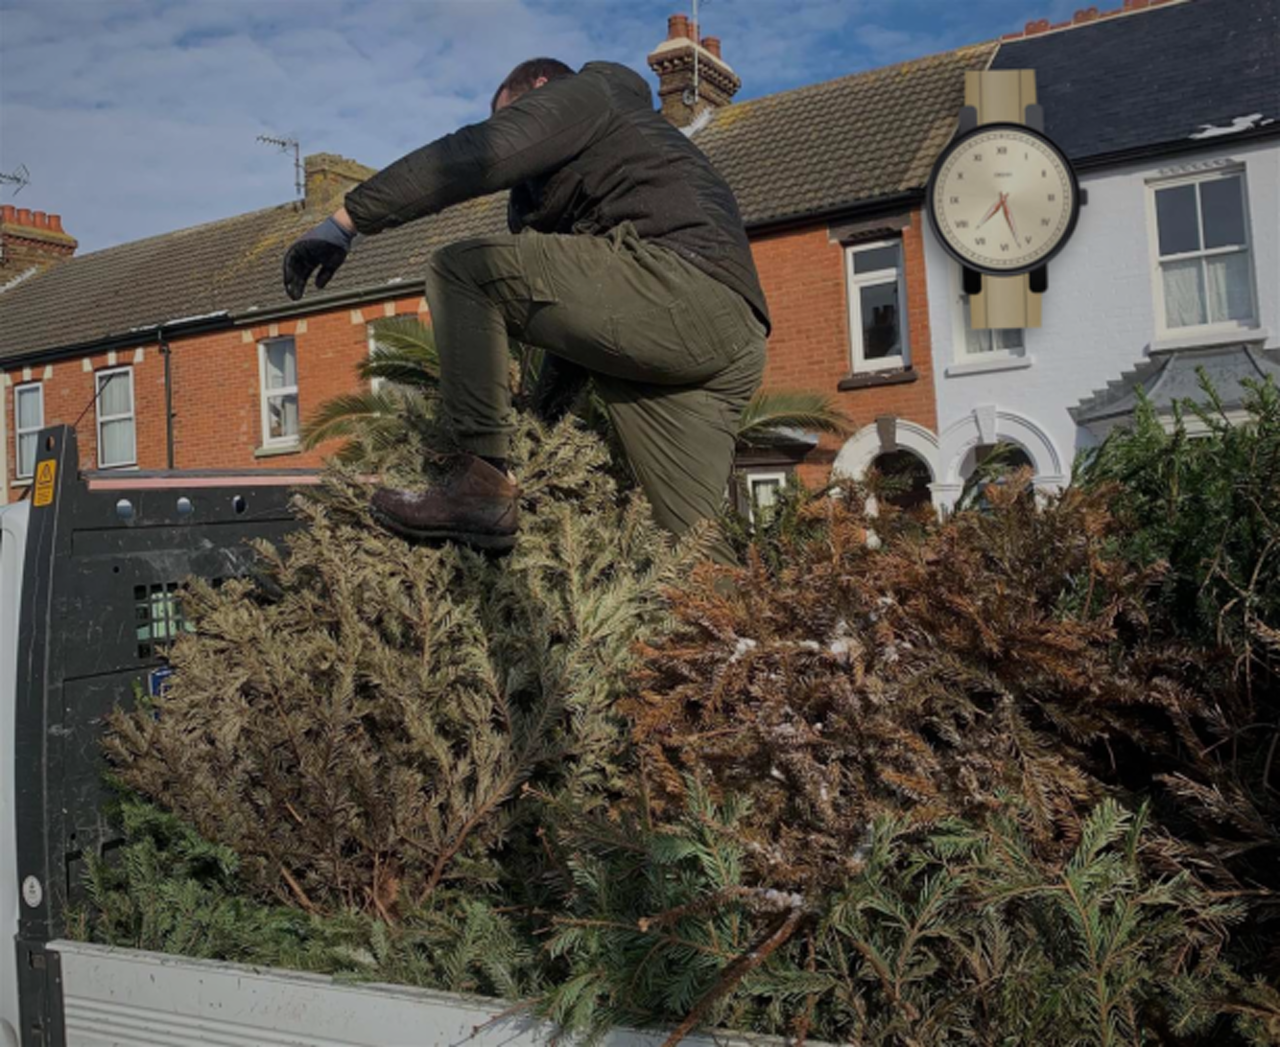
7,27
